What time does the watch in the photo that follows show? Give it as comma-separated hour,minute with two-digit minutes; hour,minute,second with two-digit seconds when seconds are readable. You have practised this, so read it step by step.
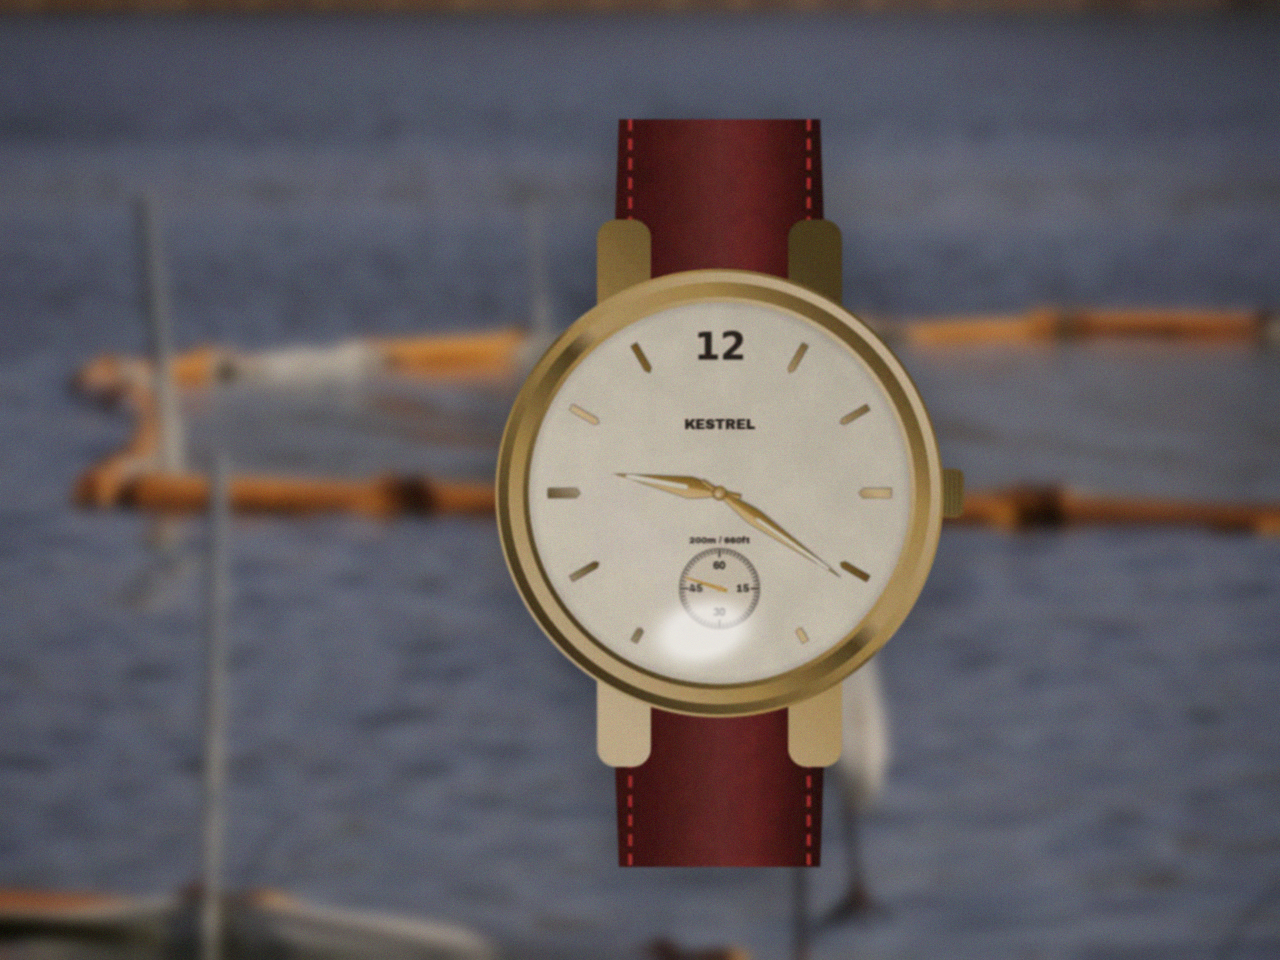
9,20,48
